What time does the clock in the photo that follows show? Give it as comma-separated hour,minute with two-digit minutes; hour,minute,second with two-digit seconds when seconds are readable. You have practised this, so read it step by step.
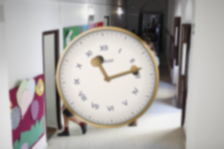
11,13
